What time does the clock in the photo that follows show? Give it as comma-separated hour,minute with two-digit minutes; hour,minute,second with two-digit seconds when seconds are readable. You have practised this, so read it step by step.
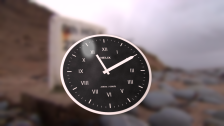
11,10
